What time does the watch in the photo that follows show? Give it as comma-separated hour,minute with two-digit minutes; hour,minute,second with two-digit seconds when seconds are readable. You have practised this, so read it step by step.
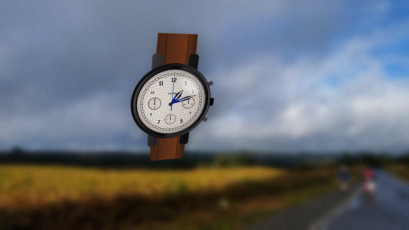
1,12
